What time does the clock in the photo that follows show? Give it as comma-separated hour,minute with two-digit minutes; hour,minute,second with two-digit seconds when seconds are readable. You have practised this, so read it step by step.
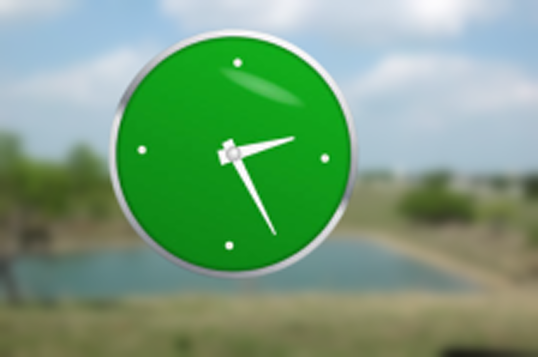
2,25
